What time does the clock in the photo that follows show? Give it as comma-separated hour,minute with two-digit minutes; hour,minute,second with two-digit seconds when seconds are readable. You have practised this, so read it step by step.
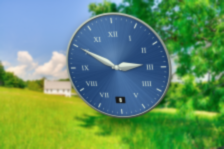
2,50
